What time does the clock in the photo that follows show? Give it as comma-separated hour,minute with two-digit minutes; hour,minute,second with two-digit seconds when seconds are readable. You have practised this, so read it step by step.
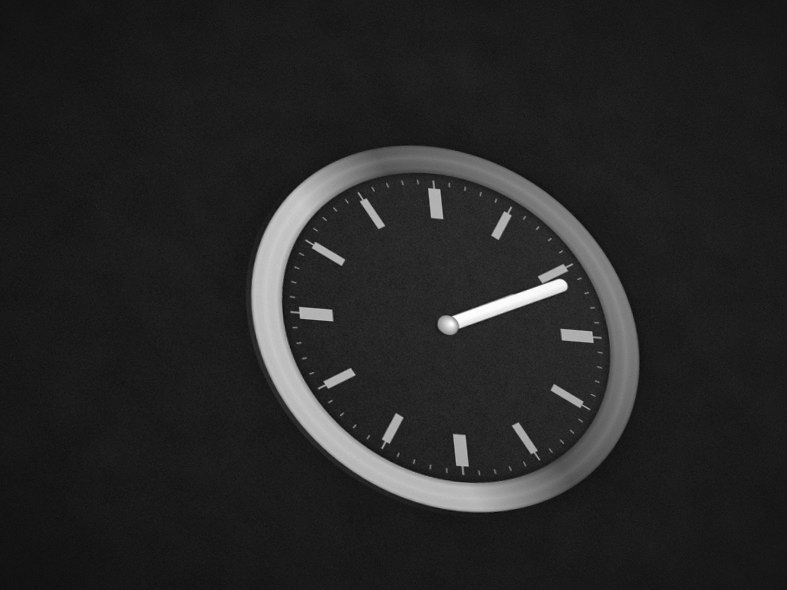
2,11
